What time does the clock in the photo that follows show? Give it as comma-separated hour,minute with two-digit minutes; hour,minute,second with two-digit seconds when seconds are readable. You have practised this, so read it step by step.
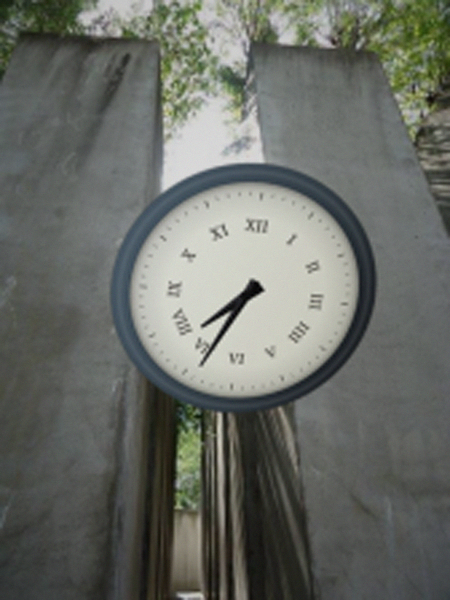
7,34
